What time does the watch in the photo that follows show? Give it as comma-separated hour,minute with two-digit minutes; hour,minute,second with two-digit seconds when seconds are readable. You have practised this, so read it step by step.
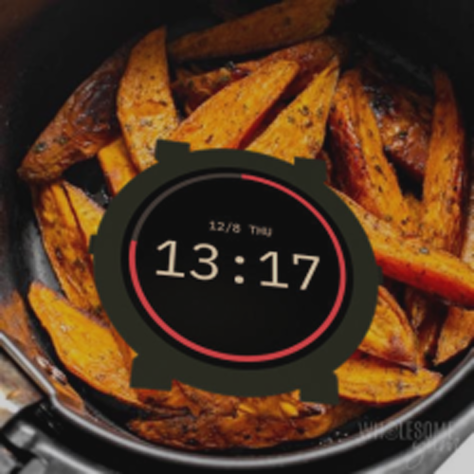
13,17
